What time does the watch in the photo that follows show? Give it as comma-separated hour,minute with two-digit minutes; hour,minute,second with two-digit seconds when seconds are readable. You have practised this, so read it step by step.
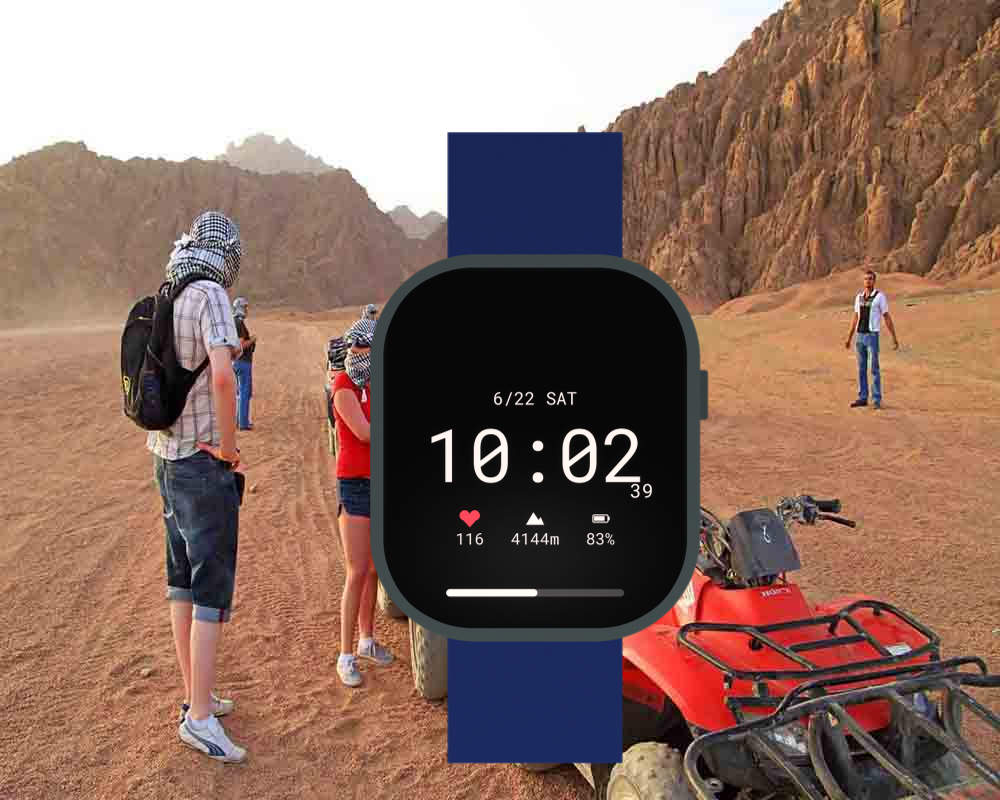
10,02,39
